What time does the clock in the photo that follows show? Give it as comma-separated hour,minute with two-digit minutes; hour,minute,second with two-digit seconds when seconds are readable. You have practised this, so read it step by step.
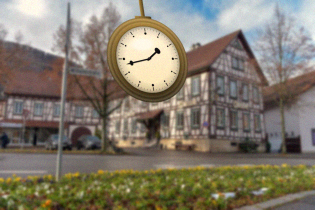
1,43
